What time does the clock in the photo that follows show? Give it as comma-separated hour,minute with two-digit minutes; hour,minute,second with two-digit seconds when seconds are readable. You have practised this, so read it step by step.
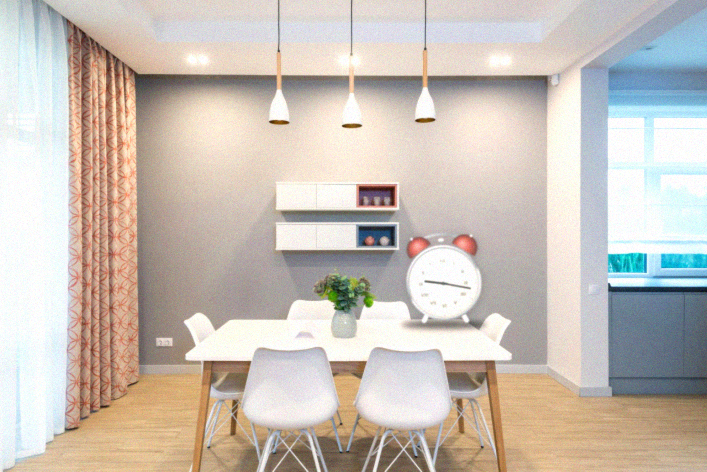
9,17
